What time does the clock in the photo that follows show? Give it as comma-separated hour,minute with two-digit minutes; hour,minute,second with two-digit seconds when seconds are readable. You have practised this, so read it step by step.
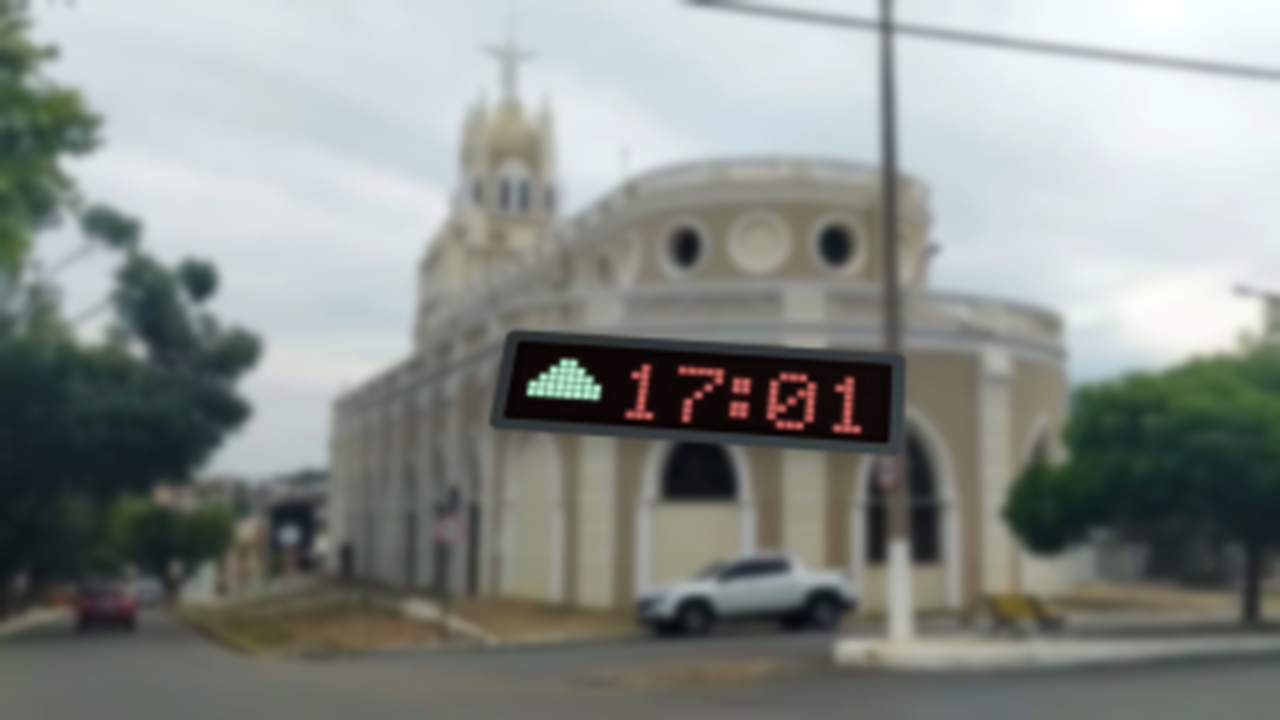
17,01
